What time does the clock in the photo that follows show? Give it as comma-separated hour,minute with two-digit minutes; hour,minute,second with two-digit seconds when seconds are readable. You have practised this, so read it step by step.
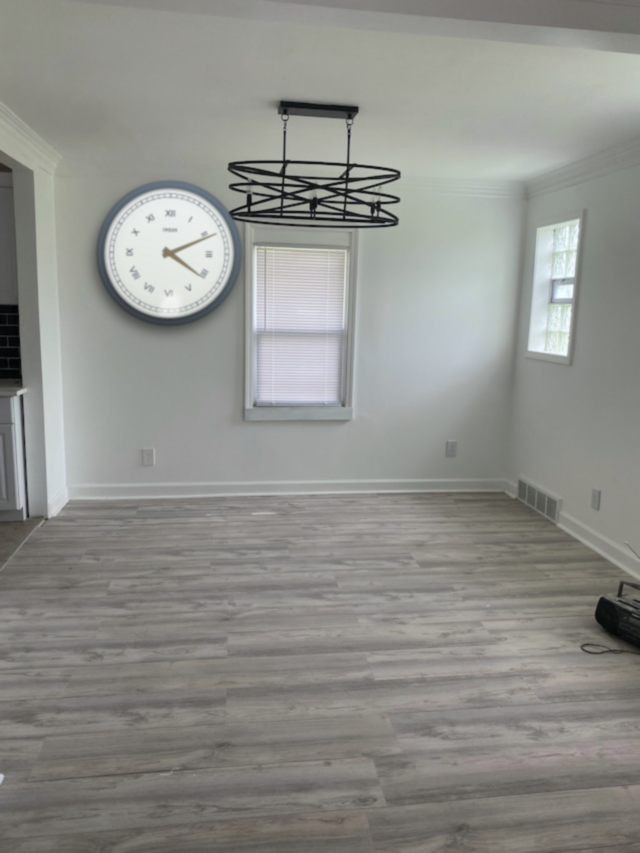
4,11
